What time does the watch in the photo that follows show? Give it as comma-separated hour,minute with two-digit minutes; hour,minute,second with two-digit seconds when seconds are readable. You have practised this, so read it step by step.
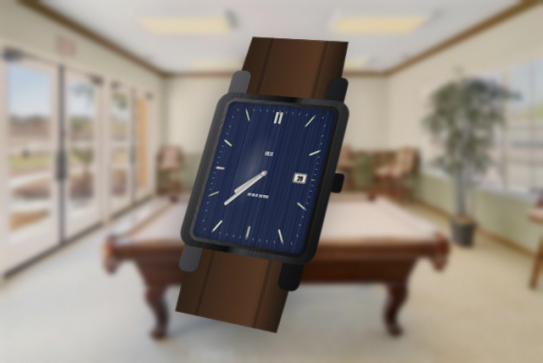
7,37
